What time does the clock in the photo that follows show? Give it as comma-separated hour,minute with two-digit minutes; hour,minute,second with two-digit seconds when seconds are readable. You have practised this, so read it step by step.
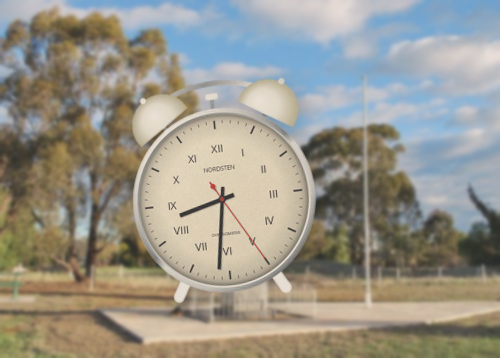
8,31,25
